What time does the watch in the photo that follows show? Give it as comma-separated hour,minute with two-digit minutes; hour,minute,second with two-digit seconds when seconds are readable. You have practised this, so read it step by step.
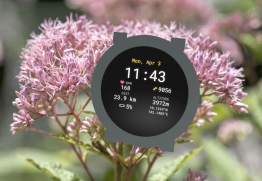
11,43
